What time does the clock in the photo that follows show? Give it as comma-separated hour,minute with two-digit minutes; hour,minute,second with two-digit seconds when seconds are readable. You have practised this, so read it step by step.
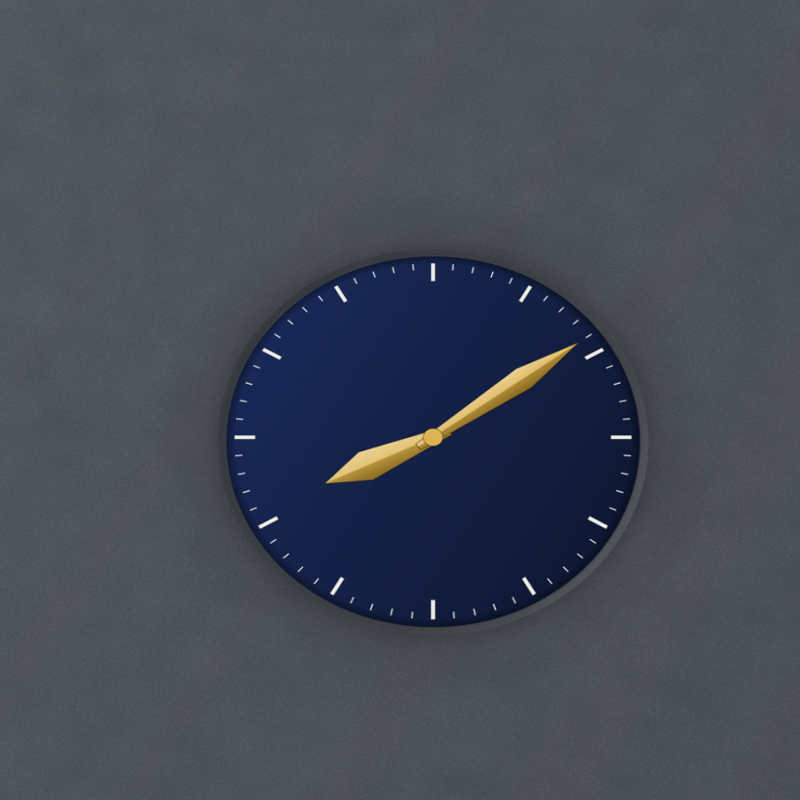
8,09
